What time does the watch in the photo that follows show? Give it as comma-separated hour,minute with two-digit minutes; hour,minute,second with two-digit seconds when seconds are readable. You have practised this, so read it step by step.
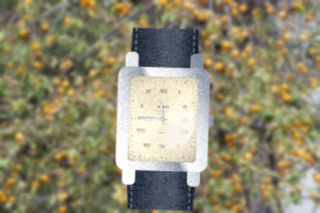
11,45
